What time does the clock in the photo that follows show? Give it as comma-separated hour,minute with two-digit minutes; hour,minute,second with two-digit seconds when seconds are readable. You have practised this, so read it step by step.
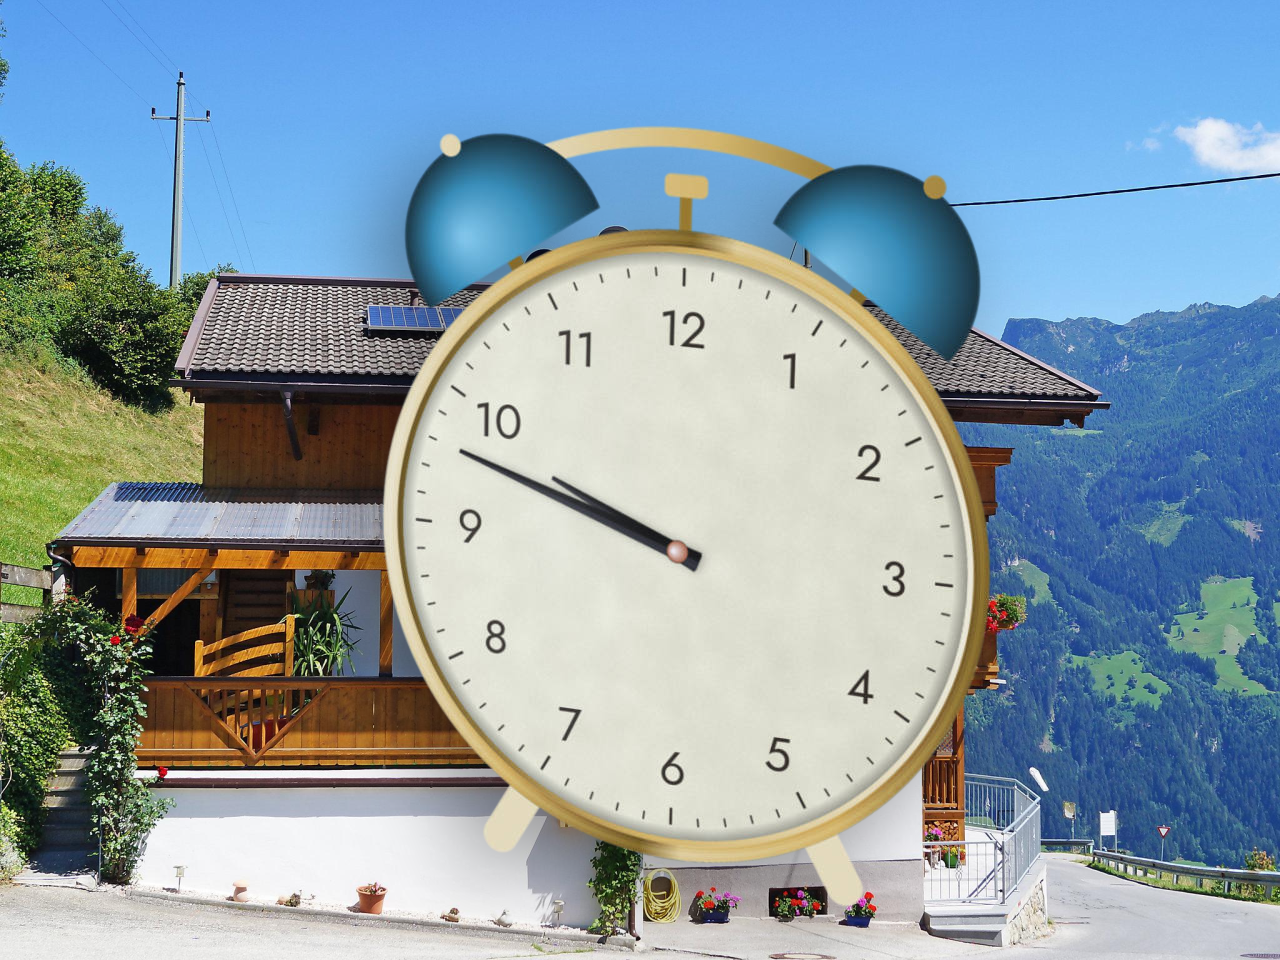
9,48
